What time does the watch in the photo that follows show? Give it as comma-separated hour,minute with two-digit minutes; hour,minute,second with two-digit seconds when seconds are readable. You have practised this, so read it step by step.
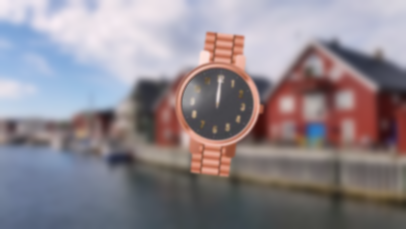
12,00
